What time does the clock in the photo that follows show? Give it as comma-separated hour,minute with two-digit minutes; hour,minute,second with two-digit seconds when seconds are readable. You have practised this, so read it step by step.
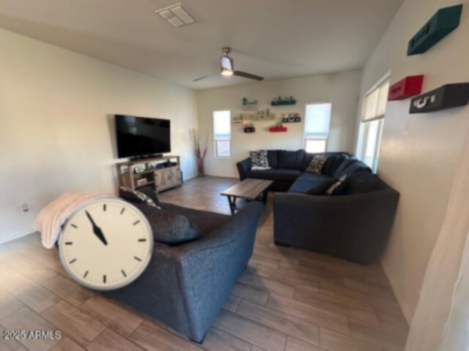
10,55
